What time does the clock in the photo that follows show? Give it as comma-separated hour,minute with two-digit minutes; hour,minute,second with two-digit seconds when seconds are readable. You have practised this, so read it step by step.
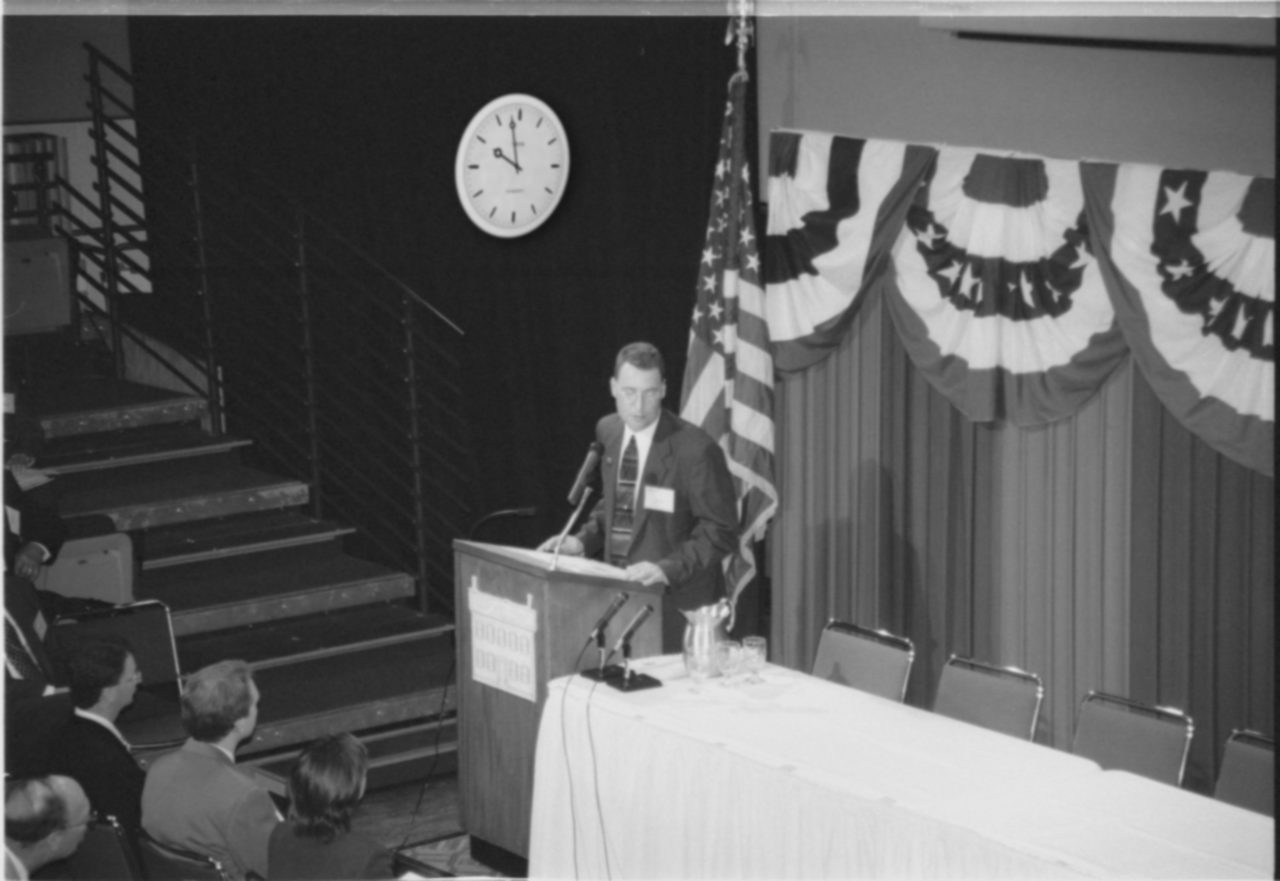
9,58
